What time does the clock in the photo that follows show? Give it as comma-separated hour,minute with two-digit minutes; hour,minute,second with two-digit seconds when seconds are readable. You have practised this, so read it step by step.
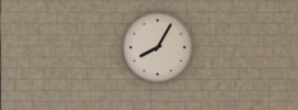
8,05
